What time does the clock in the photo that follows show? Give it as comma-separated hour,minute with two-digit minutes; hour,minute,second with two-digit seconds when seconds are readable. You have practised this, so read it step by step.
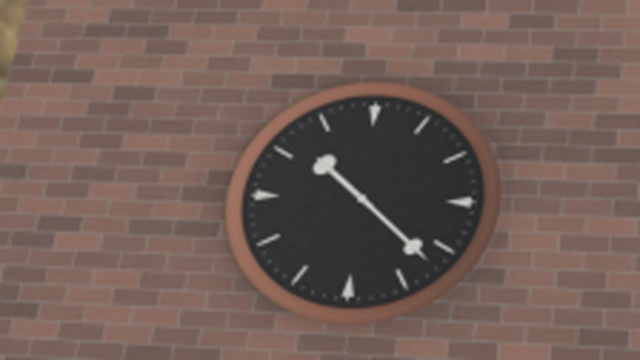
10,22
